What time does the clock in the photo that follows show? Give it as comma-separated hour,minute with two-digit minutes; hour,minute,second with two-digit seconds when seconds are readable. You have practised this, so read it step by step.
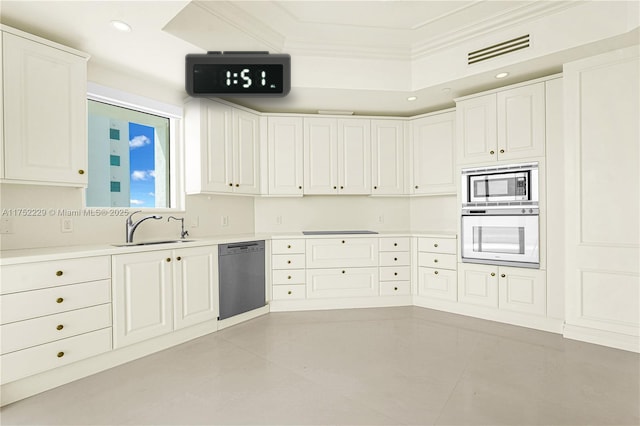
1,51
